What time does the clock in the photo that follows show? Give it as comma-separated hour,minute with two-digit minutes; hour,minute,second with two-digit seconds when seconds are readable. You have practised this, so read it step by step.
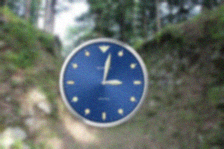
3,02
